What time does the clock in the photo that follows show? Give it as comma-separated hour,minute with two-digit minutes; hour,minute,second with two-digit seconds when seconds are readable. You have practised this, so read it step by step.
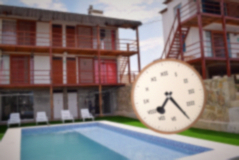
7,25
